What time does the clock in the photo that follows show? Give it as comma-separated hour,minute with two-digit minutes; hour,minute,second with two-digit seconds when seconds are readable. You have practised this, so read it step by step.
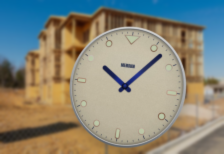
10,07
